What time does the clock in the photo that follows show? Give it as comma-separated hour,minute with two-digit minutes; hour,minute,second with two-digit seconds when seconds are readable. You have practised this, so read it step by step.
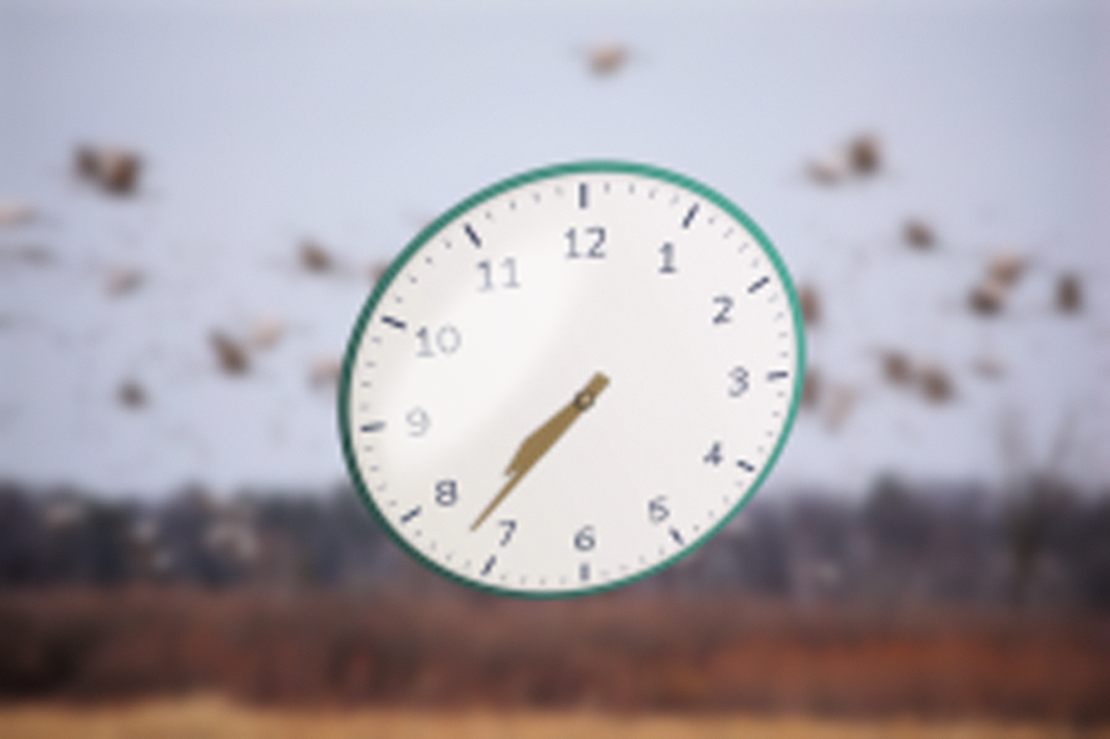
7,37
